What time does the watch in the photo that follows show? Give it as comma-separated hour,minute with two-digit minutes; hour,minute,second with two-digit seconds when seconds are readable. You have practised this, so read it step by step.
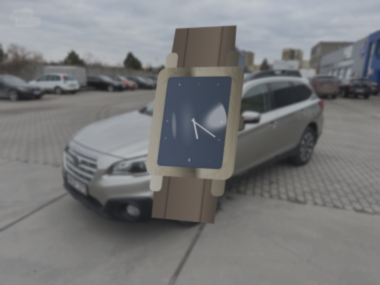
5,20
